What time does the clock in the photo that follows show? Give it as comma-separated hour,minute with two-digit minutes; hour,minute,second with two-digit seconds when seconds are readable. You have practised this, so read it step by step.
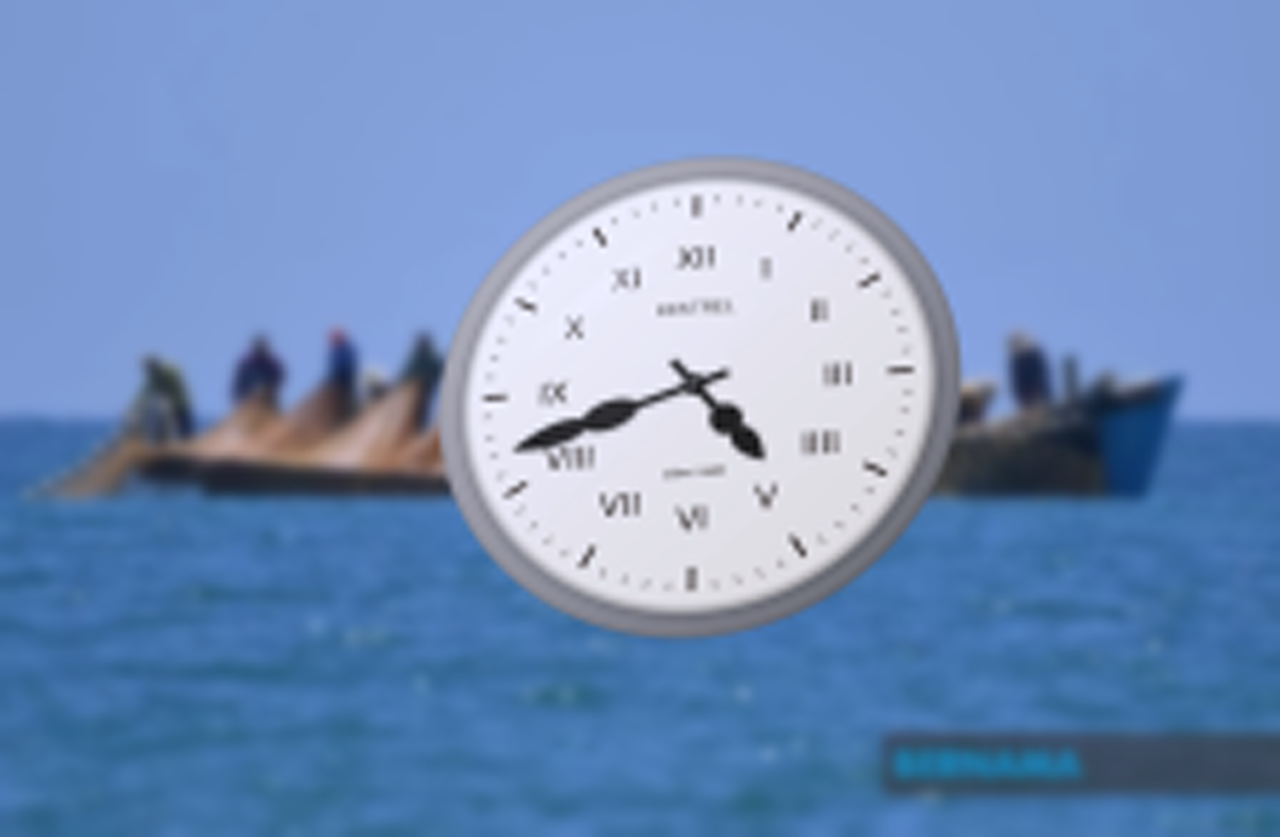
4,42
